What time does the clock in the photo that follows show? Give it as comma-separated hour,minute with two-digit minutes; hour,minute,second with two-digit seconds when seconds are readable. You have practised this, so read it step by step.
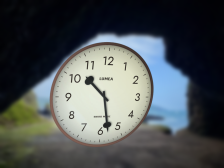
10,28
